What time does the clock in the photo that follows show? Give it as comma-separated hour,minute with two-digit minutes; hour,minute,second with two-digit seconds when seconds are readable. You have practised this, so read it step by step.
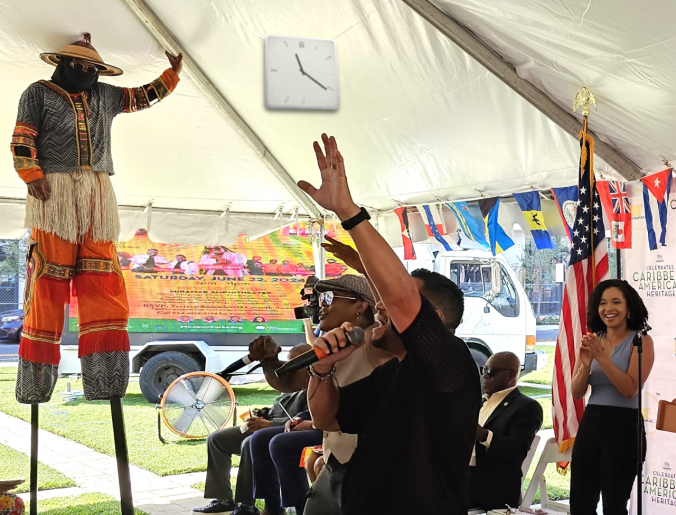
11,21
